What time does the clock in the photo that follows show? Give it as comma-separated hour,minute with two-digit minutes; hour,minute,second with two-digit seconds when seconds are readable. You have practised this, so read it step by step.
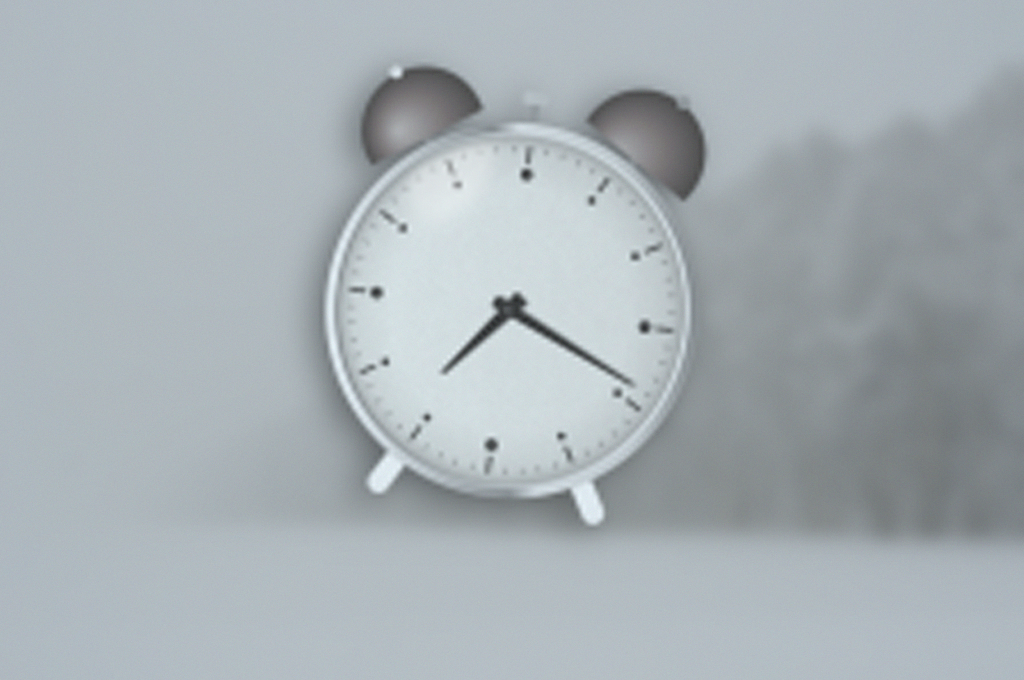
7,19
